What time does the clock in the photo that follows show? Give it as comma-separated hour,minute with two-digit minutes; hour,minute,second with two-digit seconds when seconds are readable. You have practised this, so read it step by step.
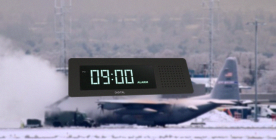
9,00
